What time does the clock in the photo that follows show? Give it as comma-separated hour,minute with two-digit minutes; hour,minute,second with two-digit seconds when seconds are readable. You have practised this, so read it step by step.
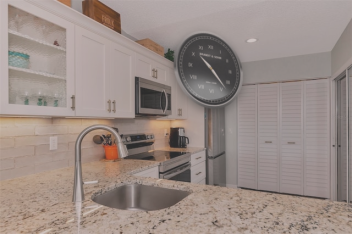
10,23
